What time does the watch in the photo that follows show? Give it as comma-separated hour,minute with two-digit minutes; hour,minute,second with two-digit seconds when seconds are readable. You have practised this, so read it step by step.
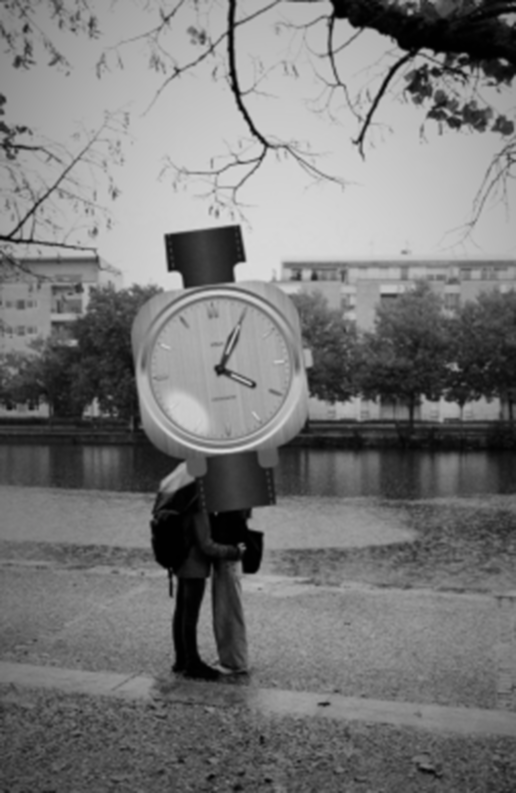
4,05
